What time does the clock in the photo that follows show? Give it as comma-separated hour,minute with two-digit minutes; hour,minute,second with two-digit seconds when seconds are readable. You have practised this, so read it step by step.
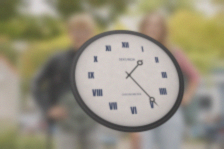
1,24
